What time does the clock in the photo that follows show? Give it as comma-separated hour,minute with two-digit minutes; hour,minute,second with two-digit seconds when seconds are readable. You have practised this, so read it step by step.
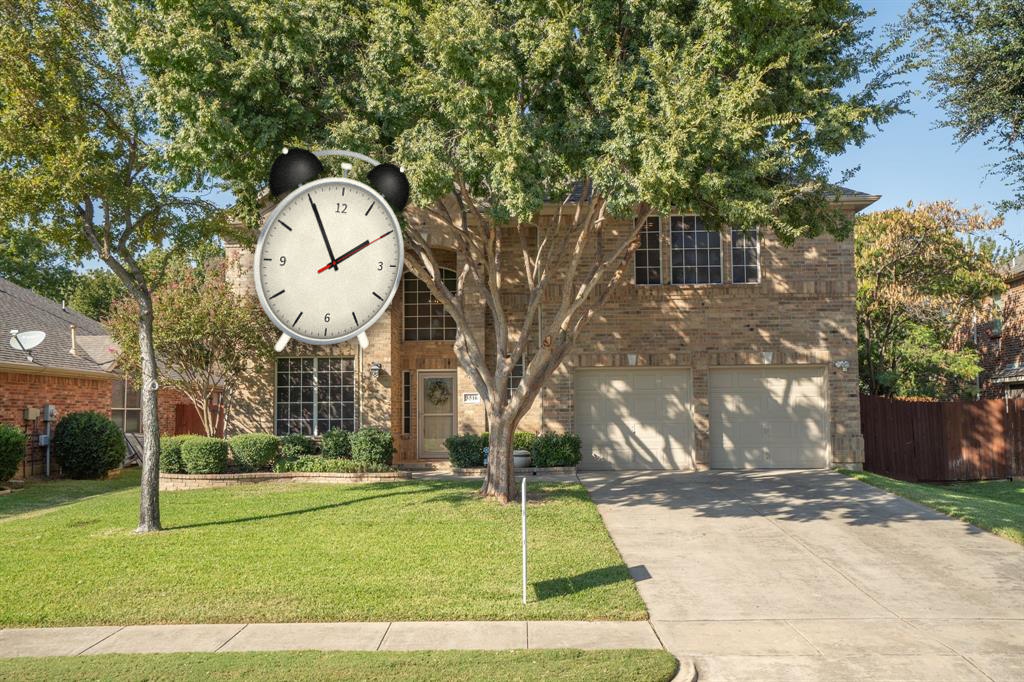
1,55,10
